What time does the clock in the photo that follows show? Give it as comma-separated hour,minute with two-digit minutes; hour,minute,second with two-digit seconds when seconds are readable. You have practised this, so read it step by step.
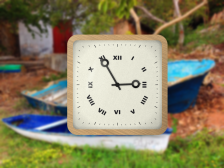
2,55
